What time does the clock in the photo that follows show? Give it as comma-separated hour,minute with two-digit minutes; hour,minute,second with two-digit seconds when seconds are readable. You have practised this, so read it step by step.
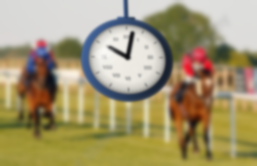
10,02
